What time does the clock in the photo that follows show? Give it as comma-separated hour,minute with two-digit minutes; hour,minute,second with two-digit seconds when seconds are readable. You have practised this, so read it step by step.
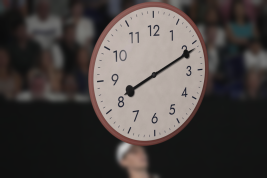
8,11
